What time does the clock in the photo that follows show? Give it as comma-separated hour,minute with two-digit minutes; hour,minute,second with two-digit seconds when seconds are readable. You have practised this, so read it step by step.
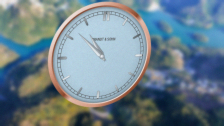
10,52
